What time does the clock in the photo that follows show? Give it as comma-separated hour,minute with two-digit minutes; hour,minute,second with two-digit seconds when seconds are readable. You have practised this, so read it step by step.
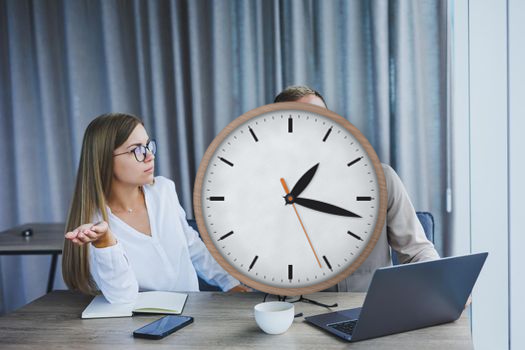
1,17,26
